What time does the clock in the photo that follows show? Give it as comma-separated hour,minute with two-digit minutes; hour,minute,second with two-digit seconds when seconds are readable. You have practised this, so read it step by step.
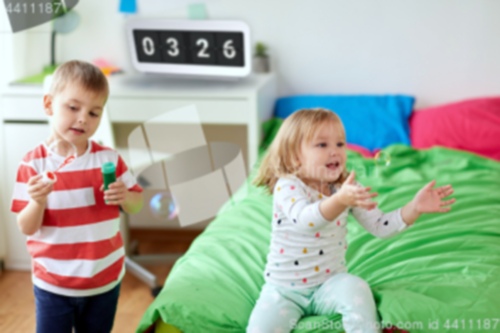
3,26
